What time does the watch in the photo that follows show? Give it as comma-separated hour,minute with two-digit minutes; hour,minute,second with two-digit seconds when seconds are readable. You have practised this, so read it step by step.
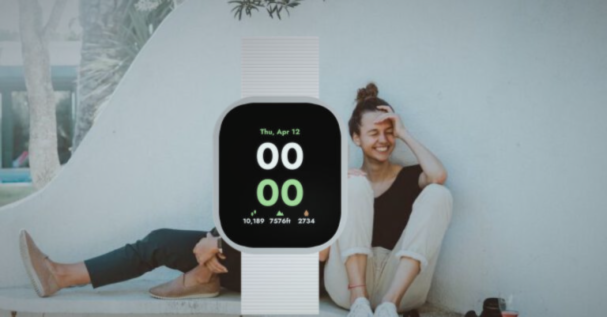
0,00
